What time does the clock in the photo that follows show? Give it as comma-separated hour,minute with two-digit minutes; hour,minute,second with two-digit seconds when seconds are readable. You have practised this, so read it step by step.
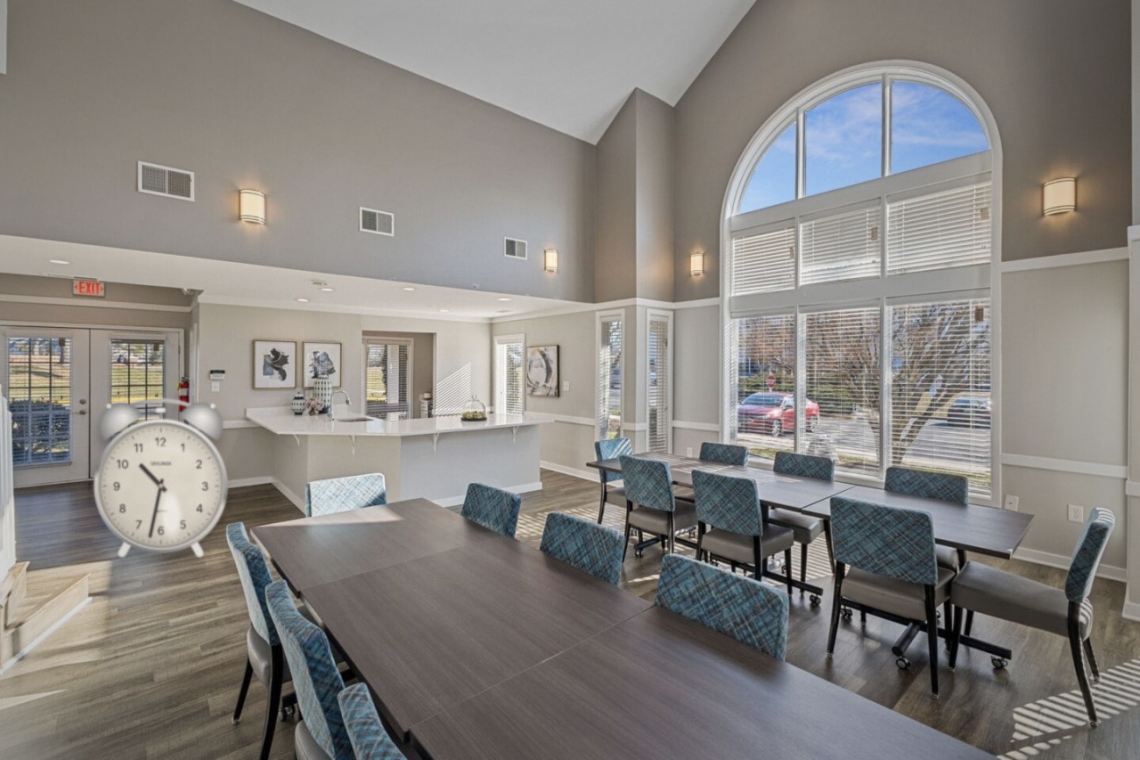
10,32
